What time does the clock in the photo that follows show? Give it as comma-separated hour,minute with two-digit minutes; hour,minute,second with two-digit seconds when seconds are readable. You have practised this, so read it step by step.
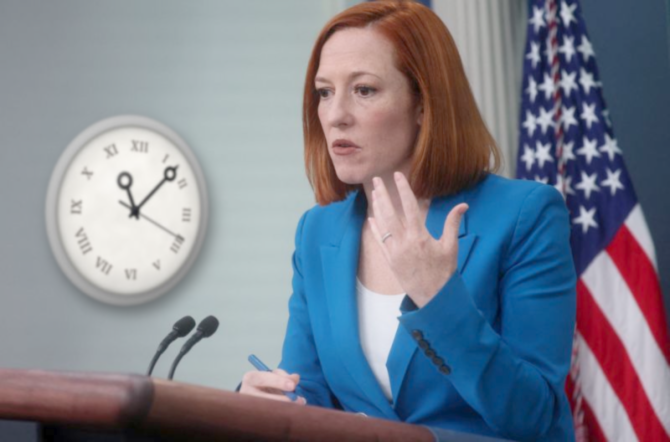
11,07,19
